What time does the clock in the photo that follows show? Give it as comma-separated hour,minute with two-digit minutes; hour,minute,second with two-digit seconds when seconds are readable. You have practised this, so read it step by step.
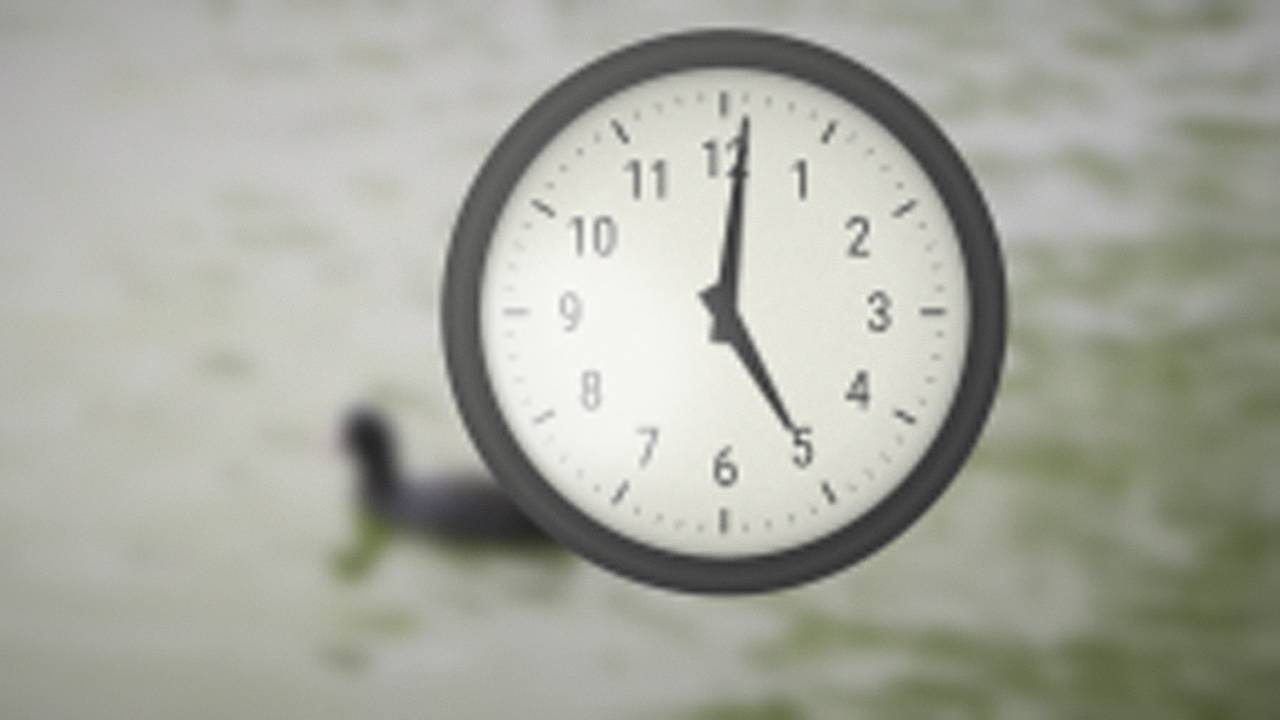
5,01
